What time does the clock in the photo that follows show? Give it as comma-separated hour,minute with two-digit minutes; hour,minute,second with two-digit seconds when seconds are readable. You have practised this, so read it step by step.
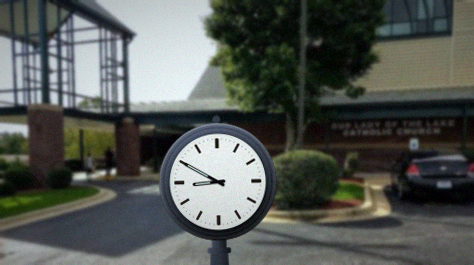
8,50
